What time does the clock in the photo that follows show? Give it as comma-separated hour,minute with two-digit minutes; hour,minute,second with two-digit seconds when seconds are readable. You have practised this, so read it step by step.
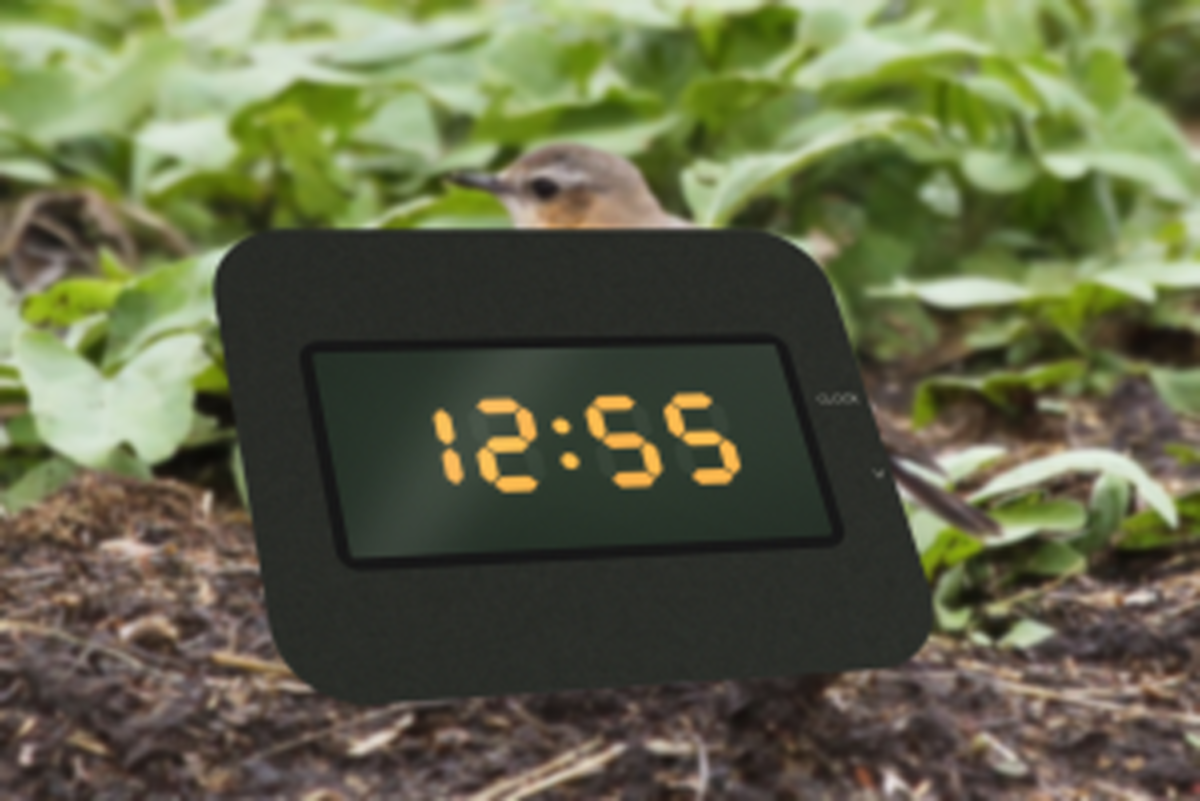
12,55
